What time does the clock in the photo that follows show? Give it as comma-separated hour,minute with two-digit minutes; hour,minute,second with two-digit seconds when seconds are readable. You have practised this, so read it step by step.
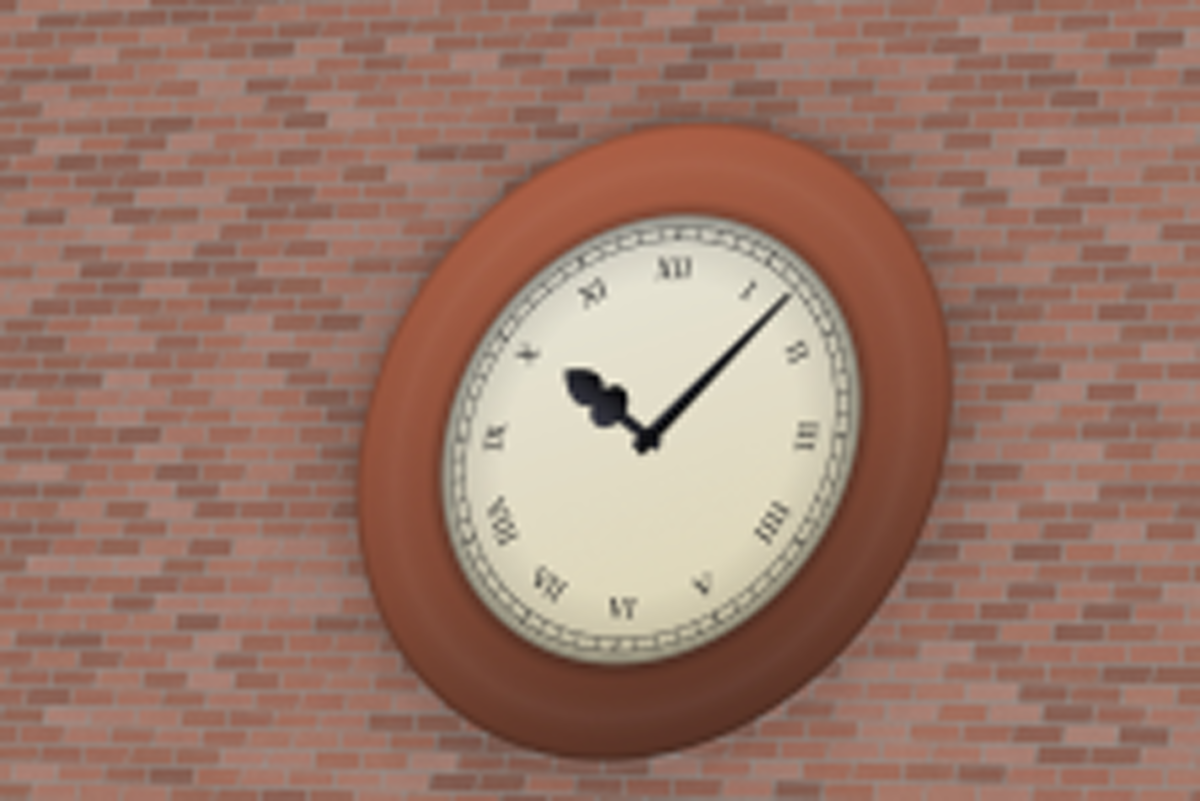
10,07
